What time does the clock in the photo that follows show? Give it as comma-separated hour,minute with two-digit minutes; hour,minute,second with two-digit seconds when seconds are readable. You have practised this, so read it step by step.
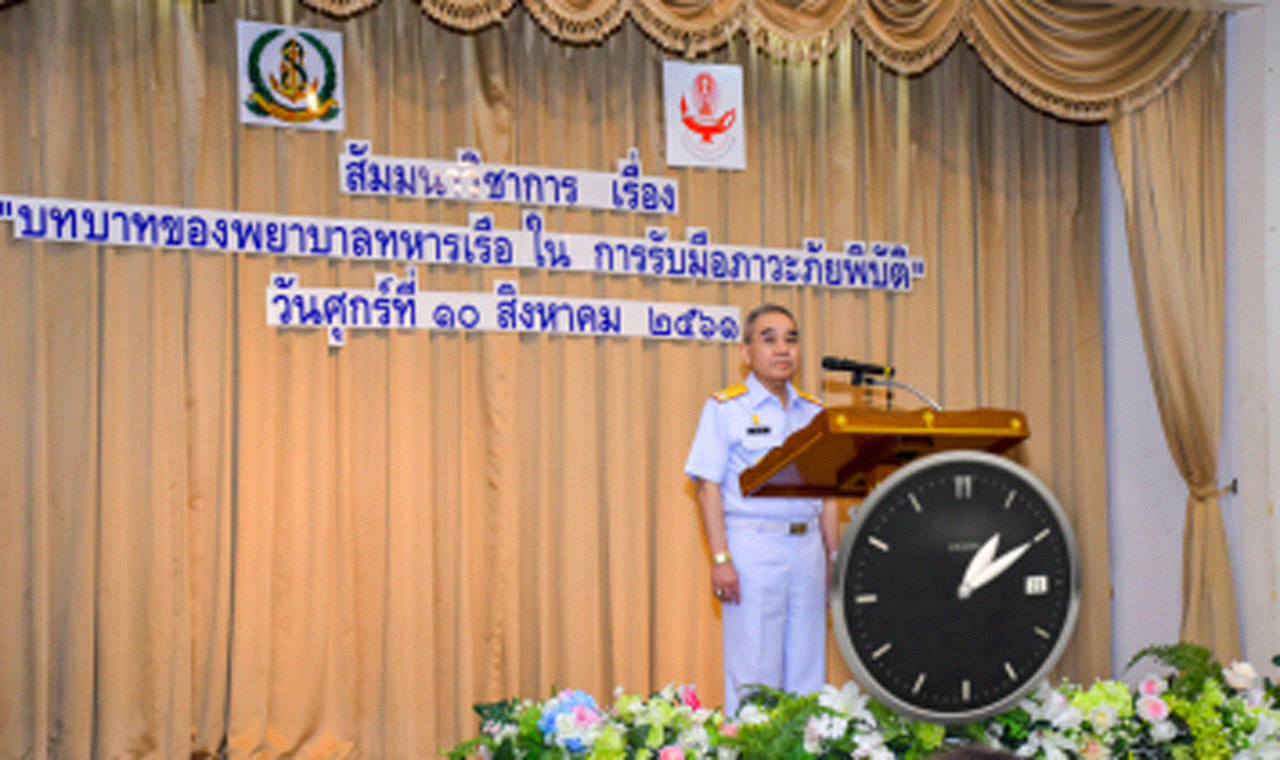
1,10
